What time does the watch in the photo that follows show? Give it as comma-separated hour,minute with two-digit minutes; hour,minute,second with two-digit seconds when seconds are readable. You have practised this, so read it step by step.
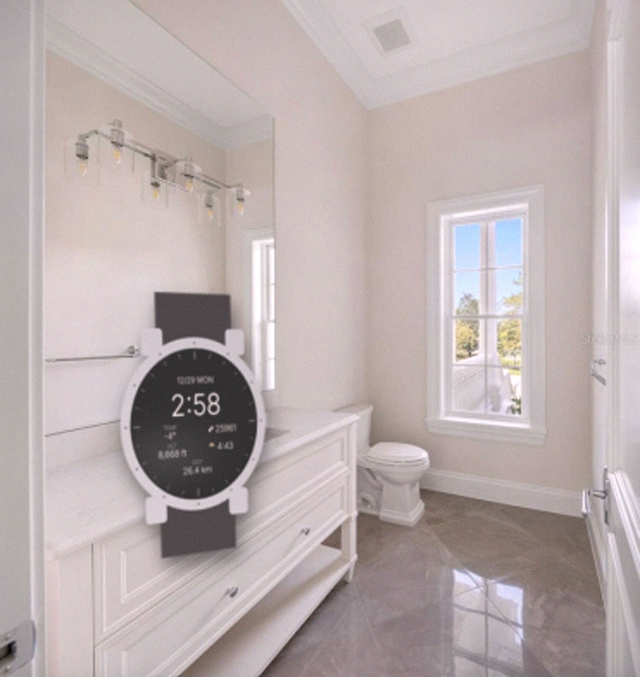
2,58
